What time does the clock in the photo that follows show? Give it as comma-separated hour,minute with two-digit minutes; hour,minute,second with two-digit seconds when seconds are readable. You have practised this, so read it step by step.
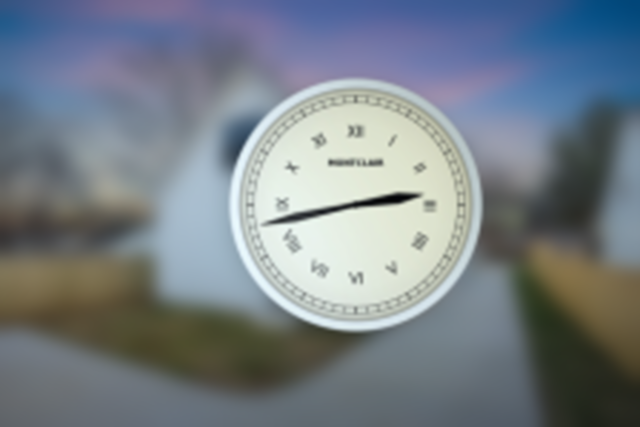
2,43
